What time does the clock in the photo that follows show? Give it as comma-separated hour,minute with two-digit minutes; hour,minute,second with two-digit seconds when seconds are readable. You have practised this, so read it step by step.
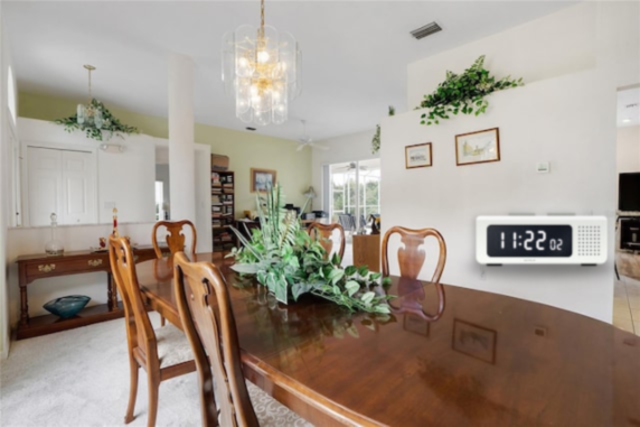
11,22,02
